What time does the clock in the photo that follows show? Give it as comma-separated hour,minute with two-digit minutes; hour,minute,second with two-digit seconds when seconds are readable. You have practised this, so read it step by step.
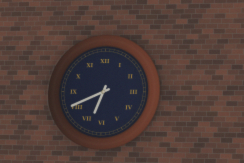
6,41
